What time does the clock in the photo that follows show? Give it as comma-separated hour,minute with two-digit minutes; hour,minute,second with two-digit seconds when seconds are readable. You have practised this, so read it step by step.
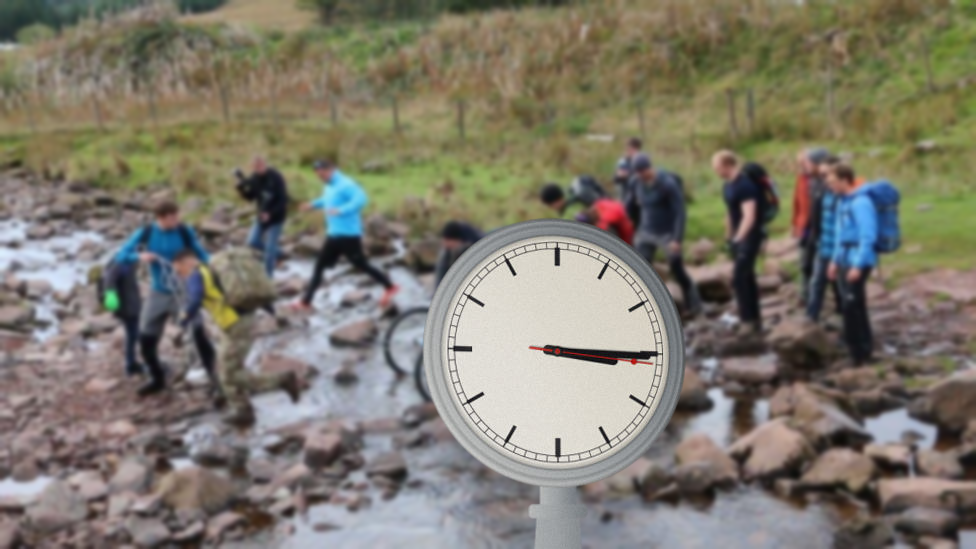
3,15,16
